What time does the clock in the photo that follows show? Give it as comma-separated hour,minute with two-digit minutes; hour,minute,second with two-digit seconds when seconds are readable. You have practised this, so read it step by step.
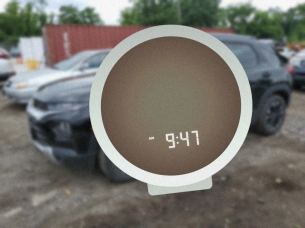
9,47
